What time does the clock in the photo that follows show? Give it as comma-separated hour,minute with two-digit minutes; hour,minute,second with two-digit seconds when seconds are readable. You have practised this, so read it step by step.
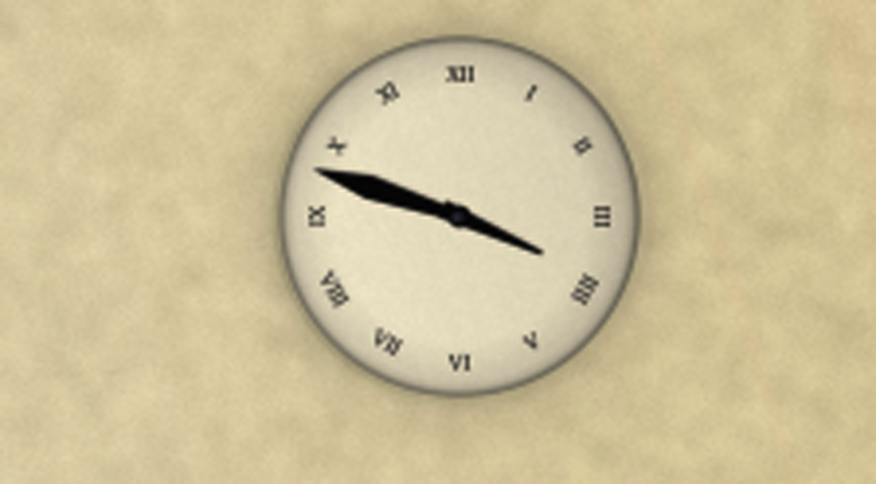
3,48
